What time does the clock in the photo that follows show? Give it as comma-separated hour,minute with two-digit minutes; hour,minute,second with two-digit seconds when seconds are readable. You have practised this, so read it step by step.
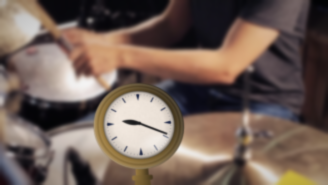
9,19
